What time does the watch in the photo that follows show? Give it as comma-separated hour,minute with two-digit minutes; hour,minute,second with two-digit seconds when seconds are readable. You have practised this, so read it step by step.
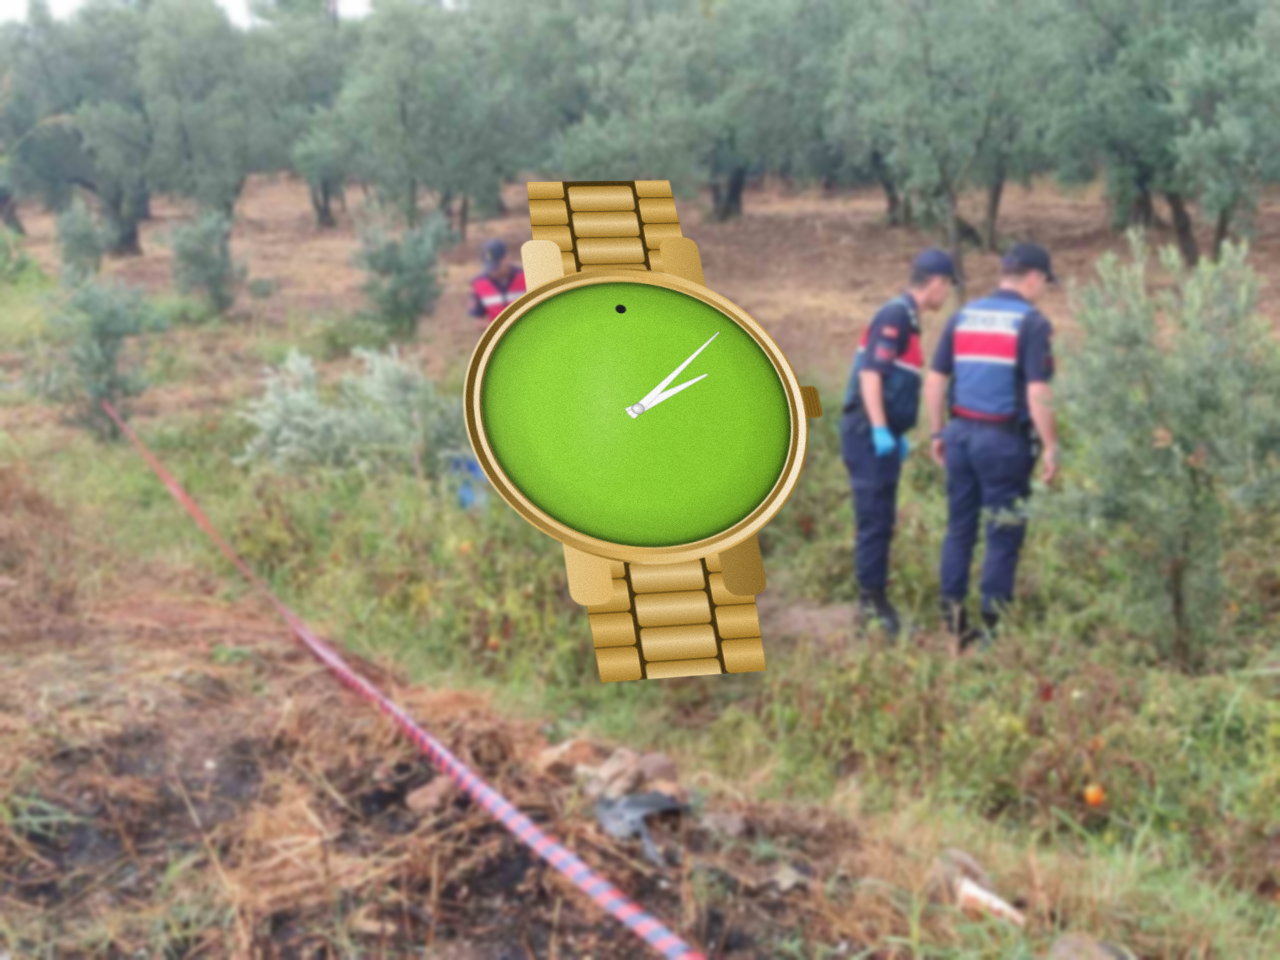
2,08
